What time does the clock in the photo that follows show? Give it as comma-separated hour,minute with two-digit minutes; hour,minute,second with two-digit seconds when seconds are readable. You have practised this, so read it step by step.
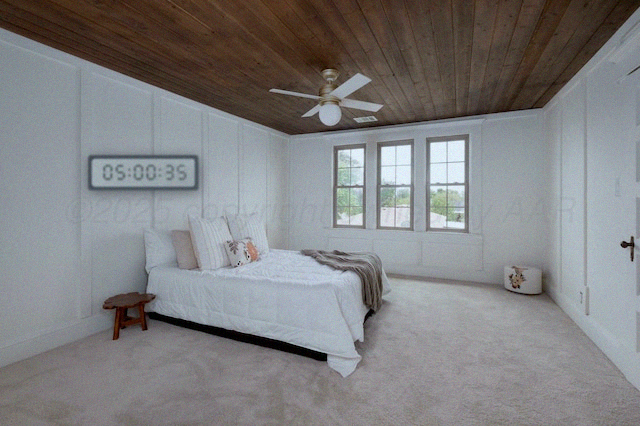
5,00,35
